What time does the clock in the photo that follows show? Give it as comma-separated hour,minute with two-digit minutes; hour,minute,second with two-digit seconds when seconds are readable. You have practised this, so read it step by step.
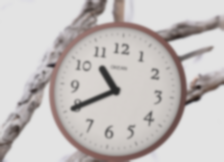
10,40
